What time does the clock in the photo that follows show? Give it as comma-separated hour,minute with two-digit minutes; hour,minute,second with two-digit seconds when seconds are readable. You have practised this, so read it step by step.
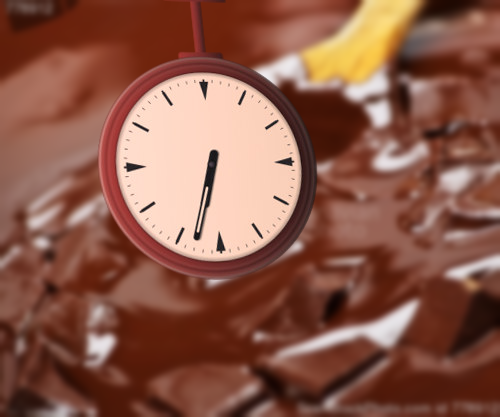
6,33
